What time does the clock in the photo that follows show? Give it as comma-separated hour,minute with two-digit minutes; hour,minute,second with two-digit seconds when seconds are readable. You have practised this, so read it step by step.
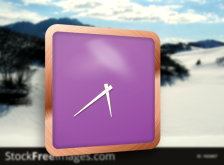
5,39
